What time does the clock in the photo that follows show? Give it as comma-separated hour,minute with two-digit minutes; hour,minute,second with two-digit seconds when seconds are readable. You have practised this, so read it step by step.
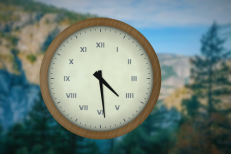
4,29
